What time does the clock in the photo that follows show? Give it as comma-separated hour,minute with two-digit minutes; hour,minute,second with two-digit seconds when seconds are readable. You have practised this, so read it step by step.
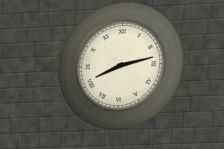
8,13
